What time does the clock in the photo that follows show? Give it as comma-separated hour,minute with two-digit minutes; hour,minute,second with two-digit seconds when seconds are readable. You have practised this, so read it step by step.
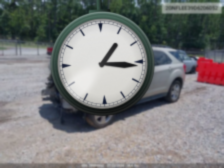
1,16
